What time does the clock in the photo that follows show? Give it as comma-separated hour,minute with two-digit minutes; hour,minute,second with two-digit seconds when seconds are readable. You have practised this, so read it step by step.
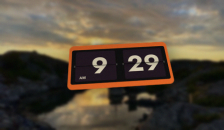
9,29
